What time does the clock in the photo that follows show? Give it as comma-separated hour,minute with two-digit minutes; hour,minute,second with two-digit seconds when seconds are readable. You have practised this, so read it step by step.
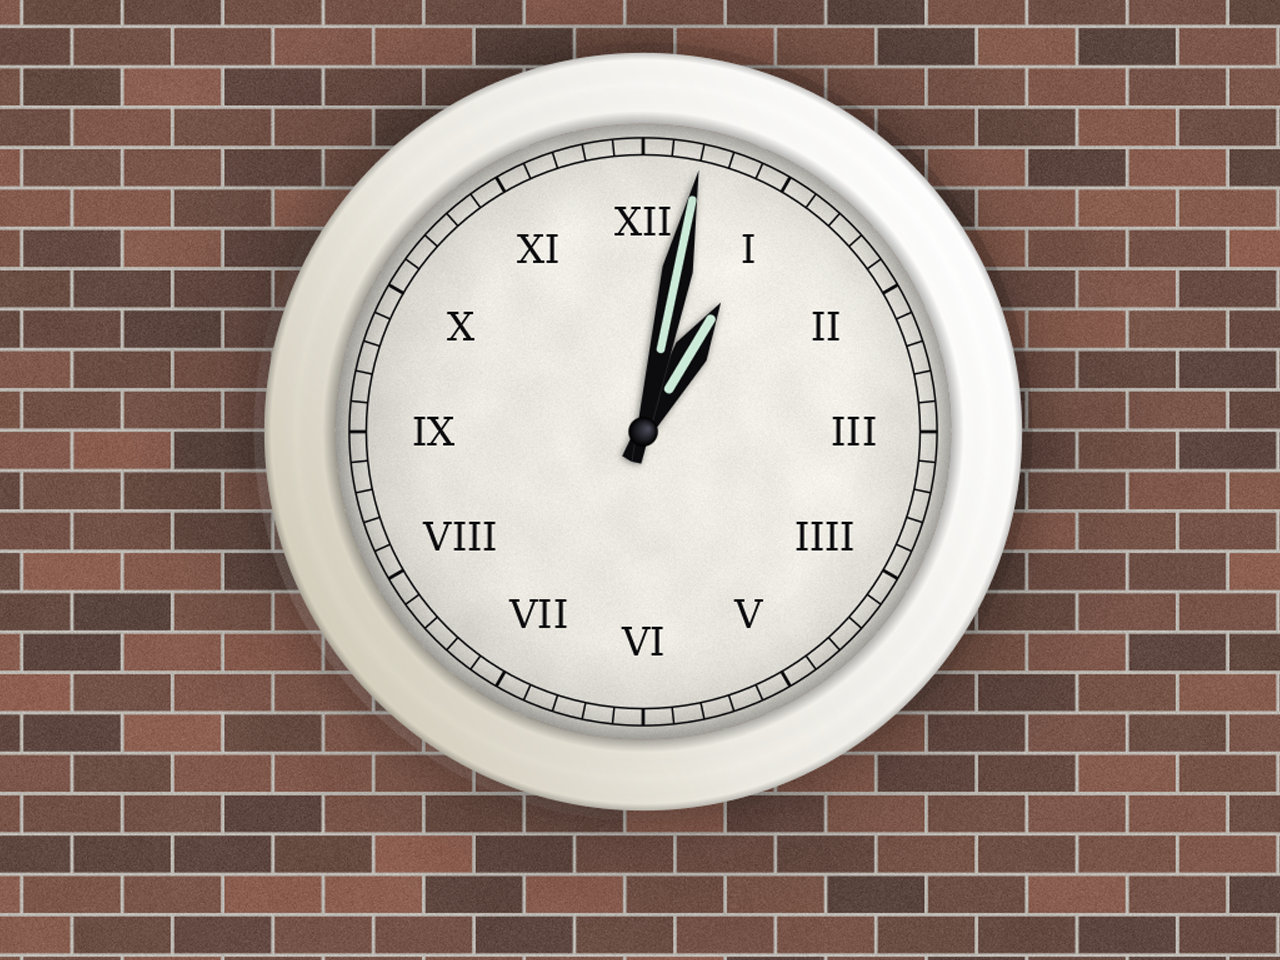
1,02
